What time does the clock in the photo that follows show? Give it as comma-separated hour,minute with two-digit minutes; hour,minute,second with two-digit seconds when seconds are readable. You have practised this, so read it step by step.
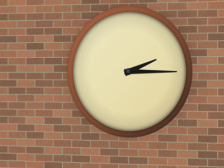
2,15
